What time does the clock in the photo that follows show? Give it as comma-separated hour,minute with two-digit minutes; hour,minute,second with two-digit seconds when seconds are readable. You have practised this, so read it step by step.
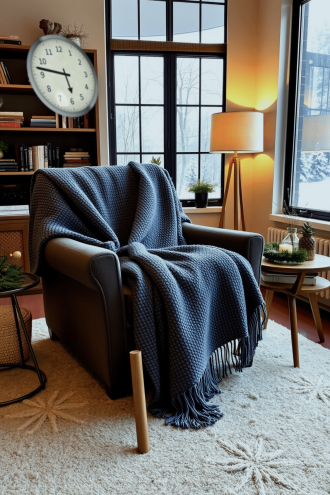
5,47
